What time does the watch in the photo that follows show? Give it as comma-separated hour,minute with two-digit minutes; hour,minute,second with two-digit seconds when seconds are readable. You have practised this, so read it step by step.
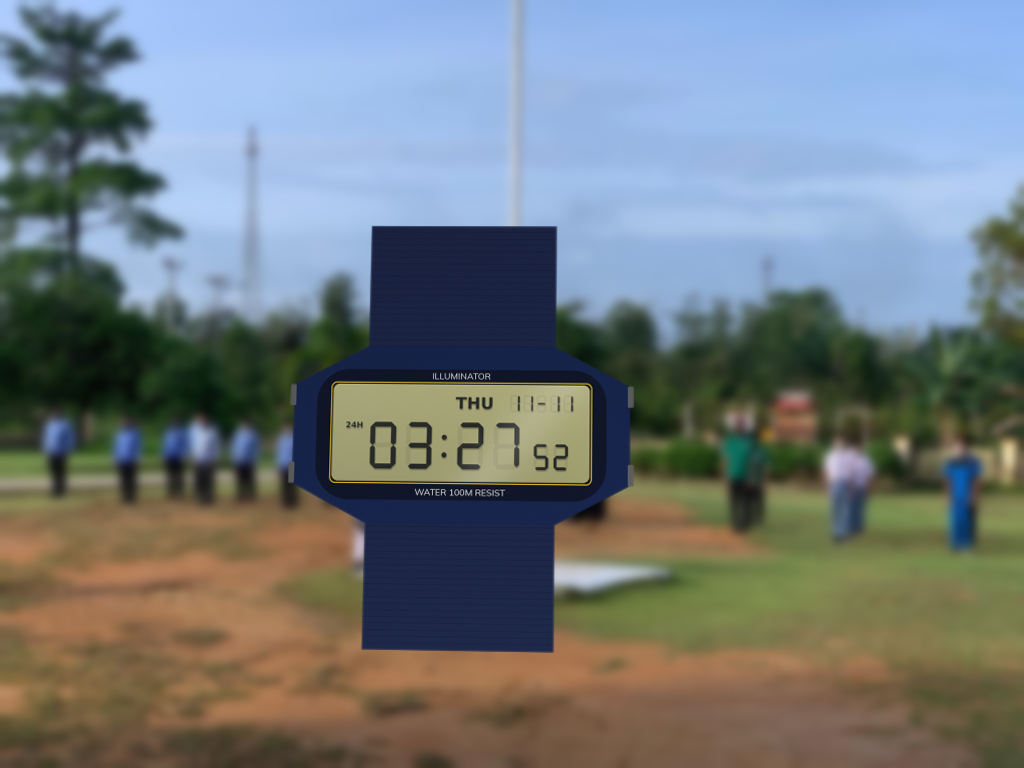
3,27,52
